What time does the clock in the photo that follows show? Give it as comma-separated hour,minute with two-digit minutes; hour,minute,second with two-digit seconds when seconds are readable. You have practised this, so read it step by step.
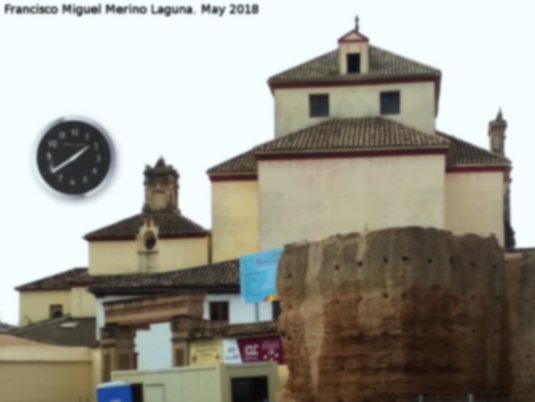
1,39
